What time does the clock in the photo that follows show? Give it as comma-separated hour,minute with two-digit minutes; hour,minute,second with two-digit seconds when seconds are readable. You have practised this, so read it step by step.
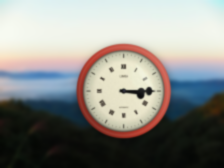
3,15
